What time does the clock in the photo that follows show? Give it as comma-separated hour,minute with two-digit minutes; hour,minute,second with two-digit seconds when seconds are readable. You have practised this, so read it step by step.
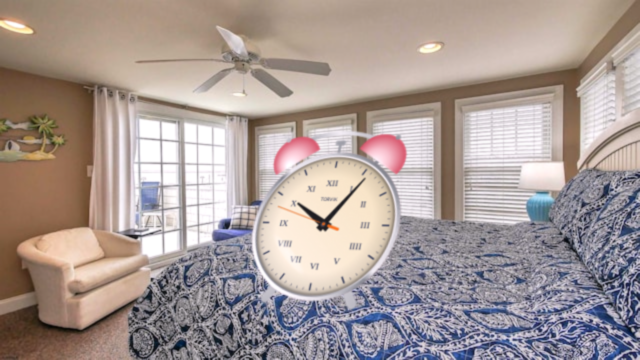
10,05,48
